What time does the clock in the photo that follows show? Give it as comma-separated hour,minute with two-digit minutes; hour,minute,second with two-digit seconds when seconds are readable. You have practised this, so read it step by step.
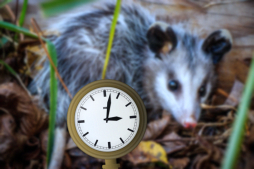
3,02
